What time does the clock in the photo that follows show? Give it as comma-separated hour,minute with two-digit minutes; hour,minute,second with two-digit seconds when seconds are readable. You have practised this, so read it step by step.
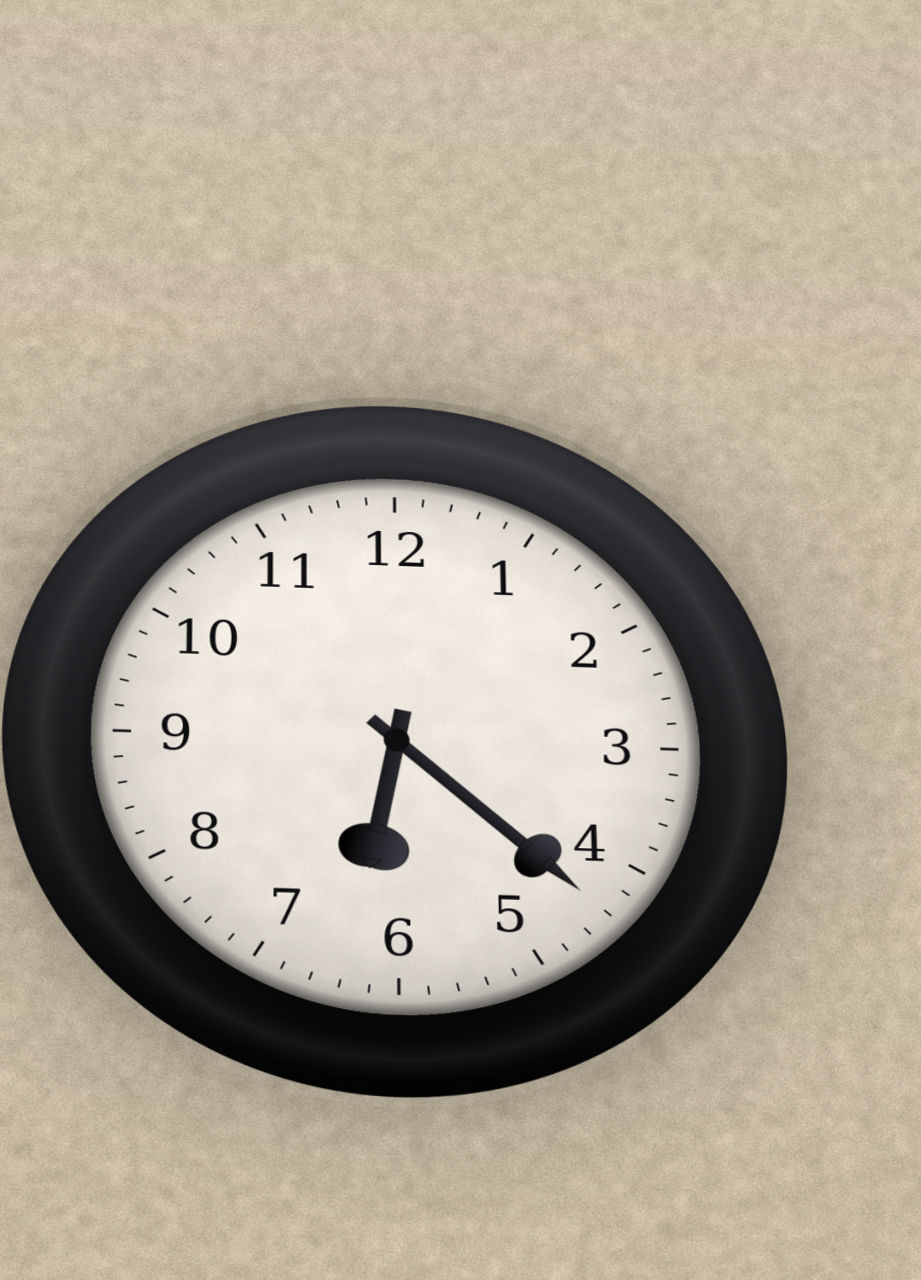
6,22
